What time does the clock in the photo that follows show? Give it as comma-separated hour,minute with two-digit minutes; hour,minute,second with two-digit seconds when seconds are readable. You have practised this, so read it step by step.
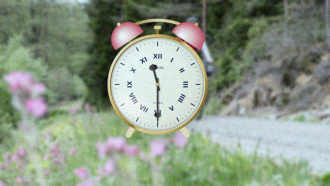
11,30
